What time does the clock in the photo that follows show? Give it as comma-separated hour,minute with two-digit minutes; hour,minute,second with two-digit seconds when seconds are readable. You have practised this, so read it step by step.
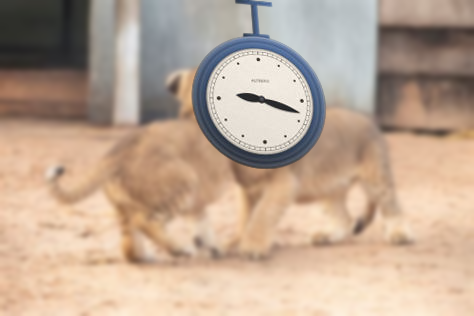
9,18
